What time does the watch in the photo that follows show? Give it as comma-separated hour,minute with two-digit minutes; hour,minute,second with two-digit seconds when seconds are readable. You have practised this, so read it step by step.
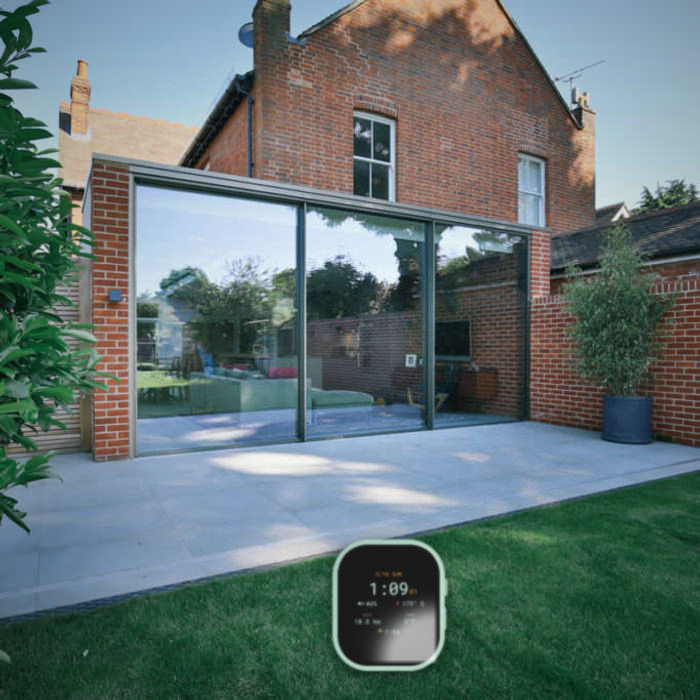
1,09
